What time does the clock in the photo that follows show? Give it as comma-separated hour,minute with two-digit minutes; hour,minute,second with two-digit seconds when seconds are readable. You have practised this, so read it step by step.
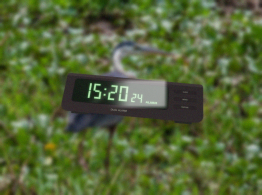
15,20,24
